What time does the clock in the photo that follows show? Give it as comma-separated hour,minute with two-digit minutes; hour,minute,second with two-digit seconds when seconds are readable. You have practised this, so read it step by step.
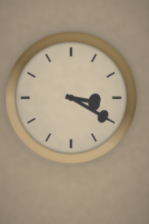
3,20
